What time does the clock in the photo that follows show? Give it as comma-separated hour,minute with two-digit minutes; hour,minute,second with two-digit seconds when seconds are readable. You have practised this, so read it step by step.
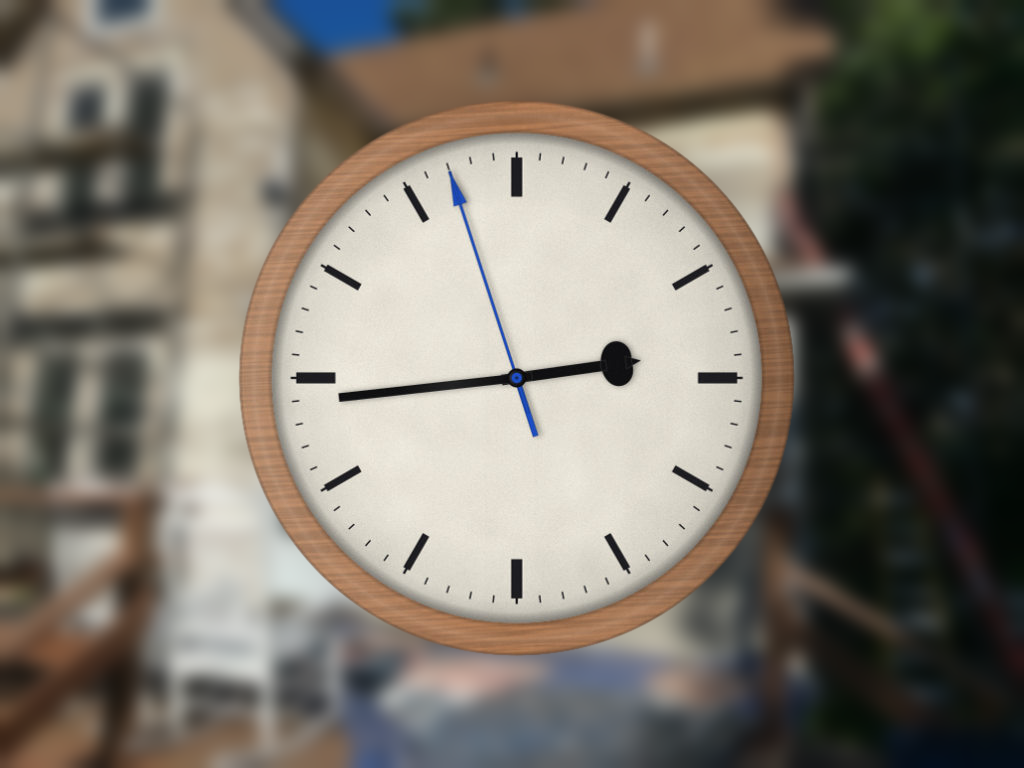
2,43,57
